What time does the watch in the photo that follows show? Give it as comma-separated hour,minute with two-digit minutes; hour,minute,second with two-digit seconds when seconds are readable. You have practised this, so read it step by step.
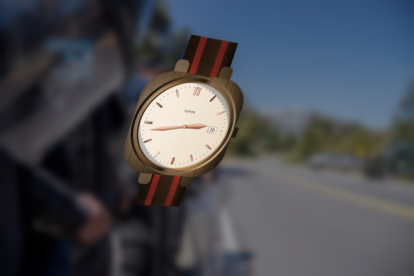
2,43
